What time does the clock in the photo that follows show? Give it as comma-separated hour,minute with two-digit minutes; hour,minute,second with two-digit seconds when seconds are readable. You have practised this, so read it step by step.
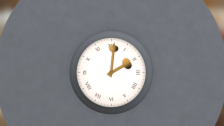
2,01
